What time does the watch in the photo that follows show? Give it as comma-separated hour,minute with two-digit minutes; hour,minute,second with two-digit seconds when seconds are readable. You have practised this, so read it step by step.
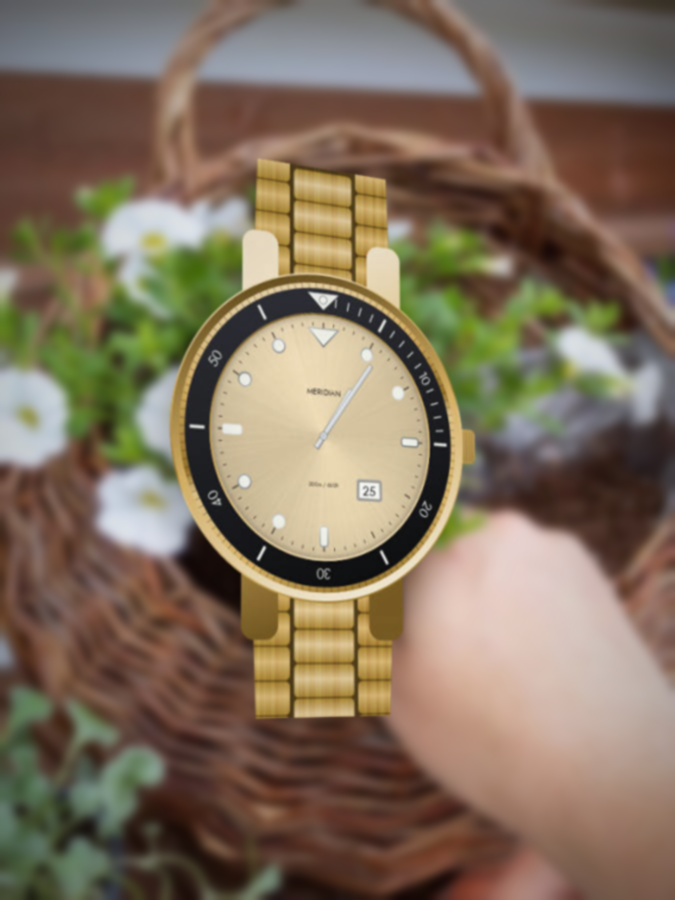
1,06
